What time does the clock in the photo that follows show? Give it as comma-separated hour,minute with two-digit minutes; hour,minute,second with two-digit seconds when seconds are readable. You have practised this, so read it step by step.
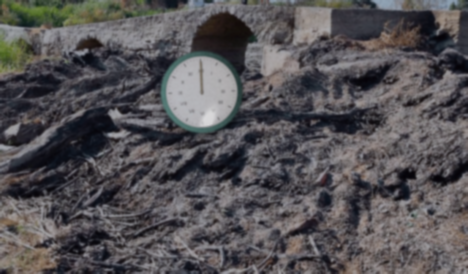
12,00
